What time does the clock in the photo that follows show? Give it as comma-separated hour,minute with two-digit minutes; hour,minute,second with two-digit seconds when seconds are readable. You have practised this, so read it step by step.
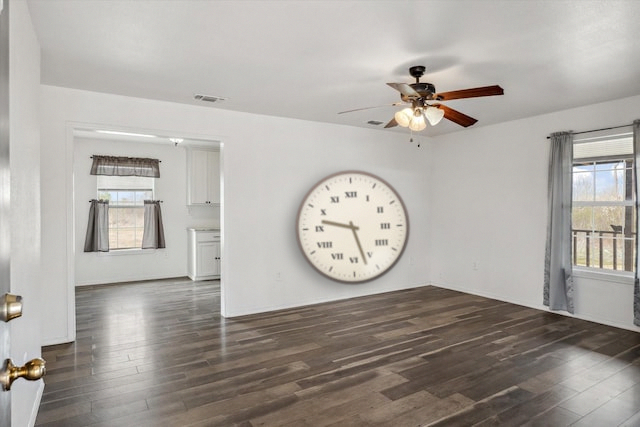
9,27
